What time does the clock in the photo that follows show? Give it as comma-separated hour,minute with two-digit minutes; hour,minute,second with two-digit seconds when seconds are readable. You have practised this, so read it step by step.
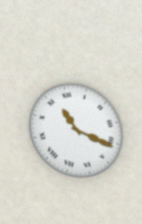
11,21
